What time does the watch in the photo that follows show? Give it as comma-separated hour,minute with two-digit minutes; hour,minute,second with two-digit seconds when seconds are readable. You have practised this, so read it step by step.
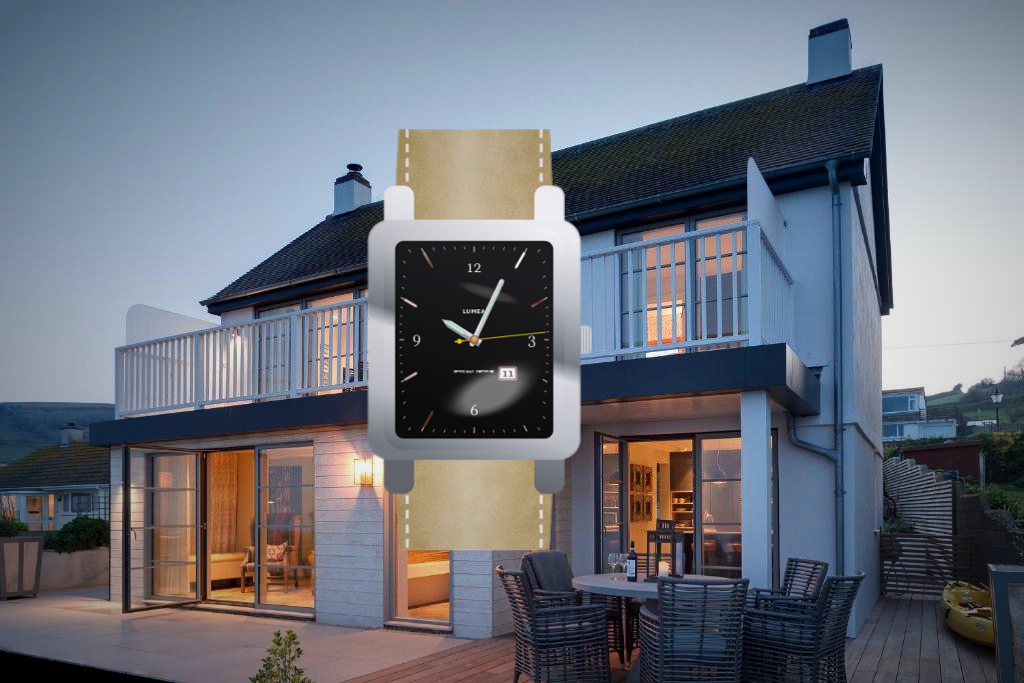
10,04,14
